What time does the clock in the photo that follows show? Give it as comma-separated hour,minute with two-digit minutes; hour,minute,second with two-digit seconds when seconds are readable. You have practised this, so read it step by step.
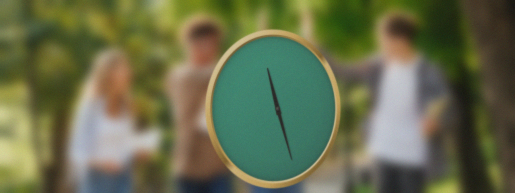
11,27
